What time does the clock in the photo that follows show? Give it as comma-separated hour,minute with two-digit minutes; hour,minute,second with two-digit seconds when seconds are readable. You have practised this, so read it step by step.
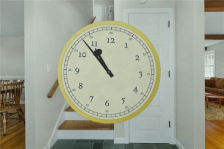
10,53
